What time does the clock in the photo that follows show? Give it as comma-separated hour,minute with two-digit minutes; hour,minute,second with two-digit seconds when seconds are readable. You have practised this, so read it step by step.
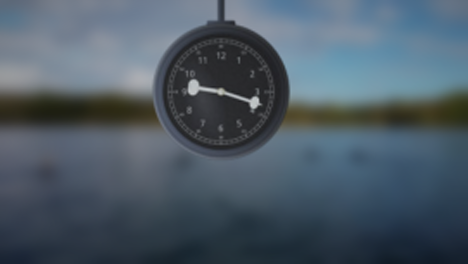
9,18
